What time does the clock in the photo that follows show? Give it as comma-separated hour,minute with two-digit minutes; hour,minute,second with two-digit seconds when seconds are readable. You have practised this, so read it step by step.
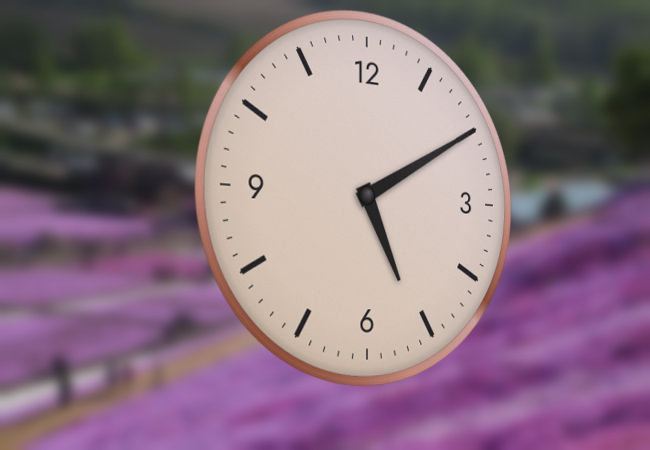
5,10
